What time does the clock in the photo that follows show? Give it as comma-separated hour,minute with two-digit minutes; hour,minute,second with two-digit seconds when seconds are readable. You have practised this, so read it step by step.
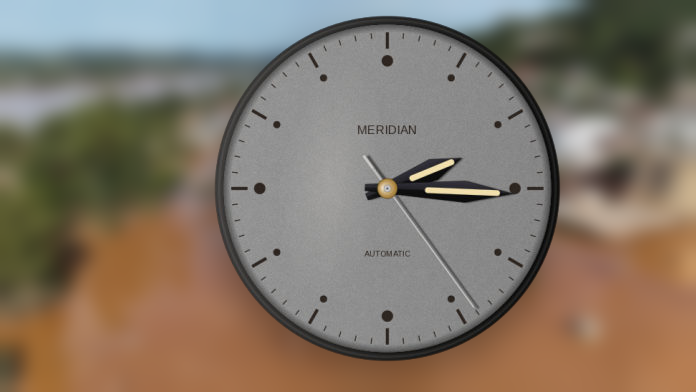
2,15,24
